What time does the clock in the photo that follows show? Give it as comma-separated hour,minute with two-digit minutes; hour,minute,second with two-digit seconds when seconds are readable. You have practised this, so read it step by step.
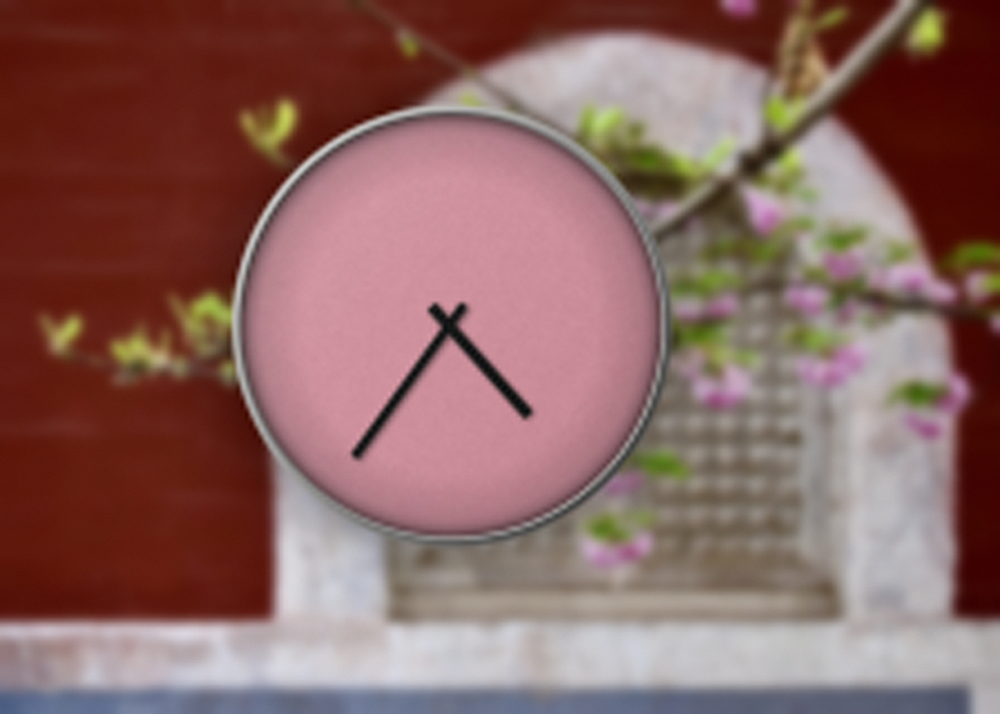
4,36
